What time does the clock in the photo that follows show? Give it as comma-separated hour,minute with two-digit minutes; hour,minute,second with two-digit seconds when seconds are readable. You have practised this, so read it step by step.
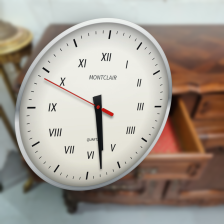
5,27,49
